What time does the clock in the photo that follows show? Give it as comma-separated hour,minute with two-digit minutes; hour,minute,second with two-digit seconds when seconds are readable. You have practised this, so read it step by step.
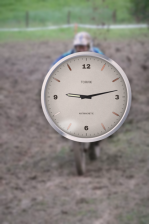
9,13
